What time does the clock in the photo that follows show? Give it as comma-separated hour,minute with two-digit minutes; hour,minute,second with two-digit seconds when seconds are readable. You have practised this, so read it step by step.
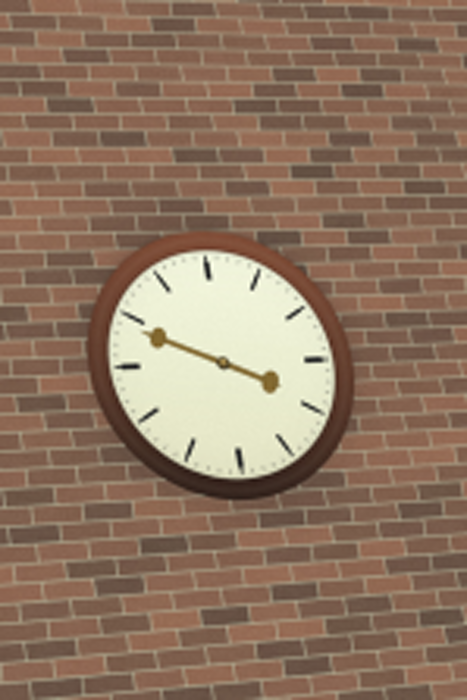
3,49
